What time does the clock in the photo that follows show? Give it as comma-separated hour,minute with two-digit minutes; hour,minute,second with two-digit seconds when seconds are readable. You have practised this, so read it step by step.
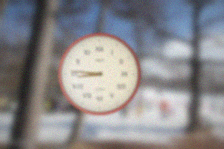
8,46
